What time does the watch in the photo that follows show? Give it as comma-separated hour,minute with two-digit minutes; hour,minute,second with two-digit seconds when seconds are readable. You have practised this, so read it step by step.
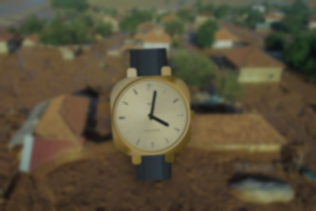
4,02
